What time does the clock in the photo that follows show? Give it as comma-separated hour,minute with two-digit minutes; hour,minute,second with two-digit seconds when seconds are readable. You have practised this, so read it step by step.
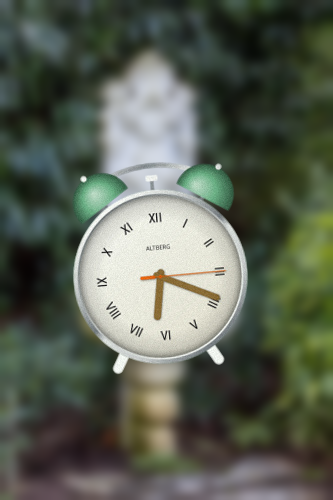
6,19,15
